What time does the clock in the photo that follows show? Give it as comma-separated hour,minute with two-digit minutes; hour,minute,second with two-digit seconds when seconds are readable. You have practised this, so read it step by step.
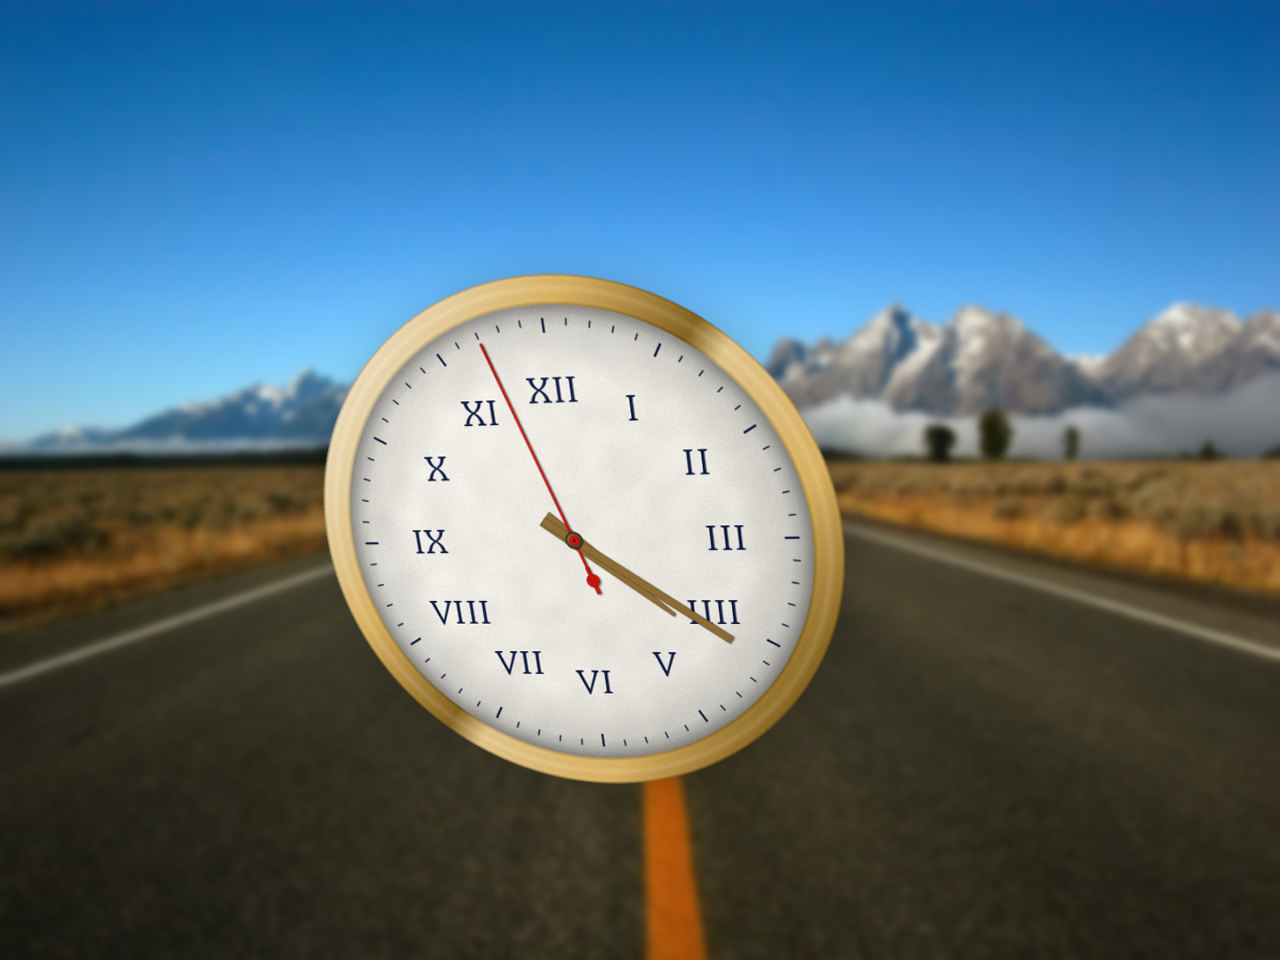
4,20,57
